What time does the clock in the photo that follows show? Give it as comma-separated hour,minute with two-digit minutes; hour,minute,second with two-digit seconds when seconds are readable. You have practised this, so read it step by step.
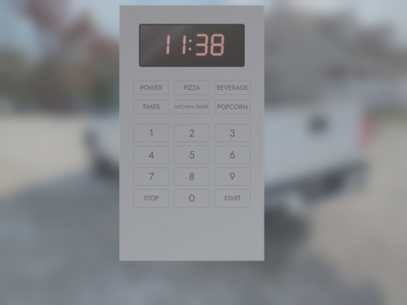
11,38
